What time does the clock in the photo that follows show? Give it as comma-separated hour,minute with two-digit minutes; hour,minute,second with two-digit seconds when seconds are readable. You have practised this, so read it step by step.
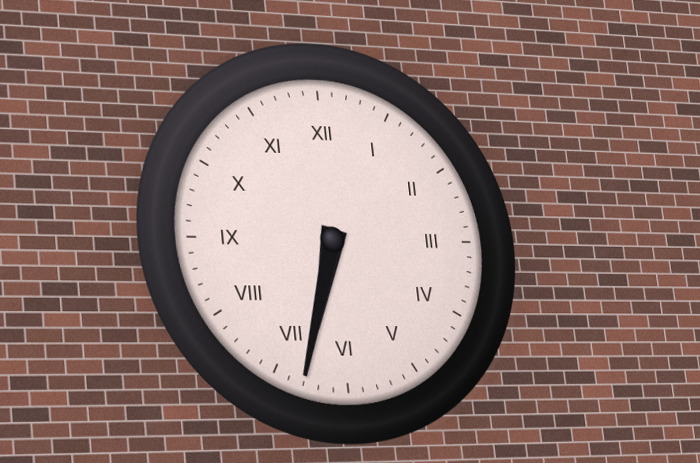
6,33
